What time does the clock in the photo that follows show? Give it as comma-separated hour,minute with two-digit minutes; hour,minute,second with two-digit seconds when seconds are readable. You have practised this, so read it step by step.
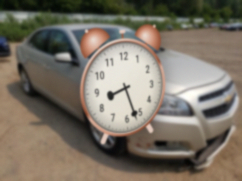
8,27
